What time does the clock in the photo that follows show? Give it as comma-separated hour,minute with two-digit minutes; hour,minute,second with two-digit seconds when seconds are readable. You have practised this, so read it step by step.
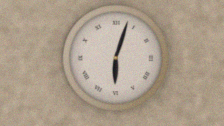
6,03
